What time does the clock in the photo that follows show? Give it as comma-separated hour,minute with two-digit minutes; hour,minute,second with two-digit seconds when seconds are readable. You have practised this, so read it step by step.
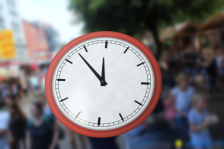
11,53
